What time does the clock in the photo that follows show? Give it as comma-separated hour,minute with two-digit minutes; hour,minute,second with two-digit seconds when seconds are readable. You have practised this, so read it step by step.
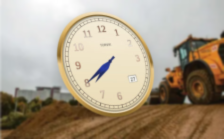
7,40
